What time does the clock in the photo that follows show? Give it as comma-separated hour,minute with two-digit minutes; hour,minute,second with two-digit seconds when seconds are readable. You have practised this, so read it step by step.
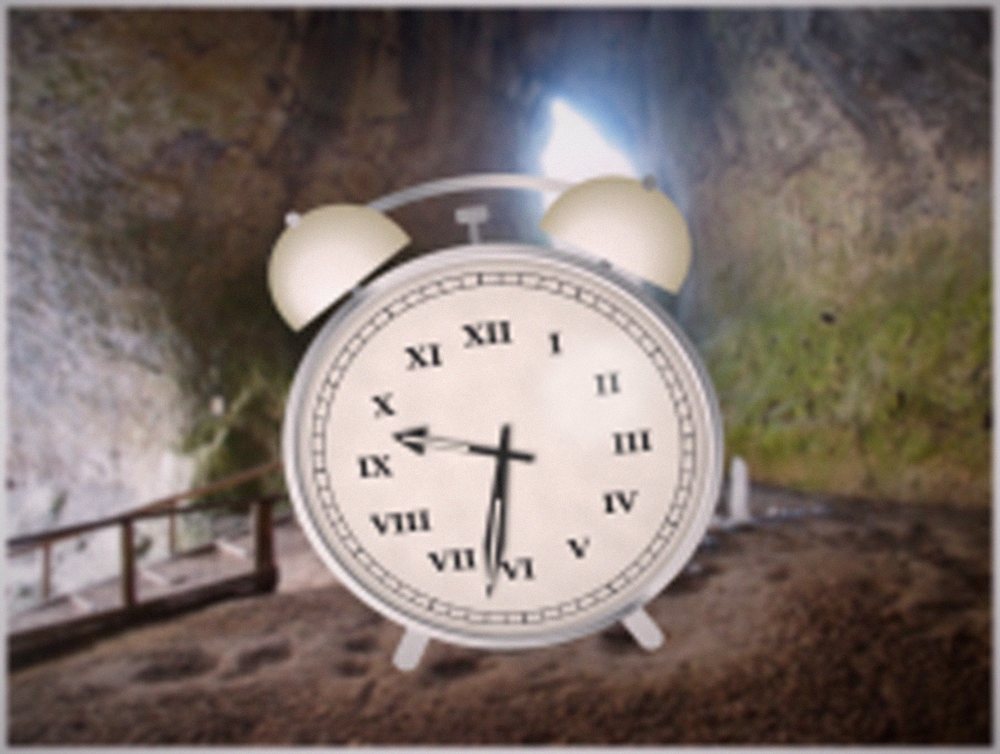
9,32
